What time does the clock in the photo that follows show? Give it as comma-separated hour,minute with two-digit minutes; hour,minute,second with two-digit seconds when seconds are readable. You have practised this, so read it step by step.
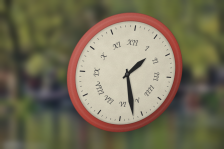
1,27
